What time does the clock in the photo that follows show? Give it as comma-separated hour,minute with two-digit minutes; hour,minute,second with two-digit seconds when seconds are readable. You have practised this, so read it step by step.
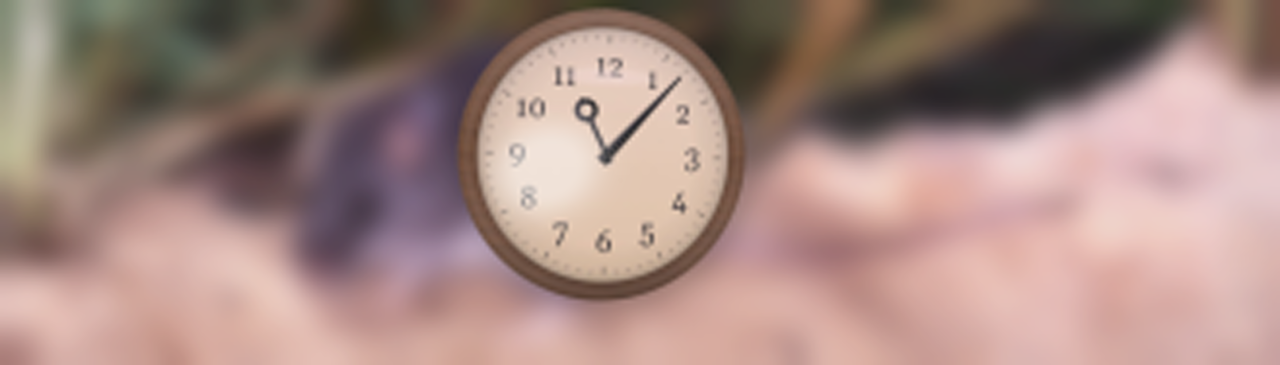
11,07
